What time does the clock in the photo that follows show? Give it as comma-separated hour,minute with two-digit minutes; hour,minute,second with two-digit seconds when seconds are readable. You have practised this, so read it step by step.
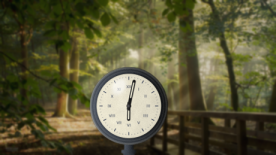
6,02
